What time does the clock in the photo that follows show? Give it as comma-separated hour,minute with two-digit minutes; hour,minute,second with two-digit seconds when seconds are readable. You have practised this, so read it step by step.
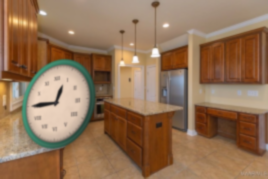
12,45
